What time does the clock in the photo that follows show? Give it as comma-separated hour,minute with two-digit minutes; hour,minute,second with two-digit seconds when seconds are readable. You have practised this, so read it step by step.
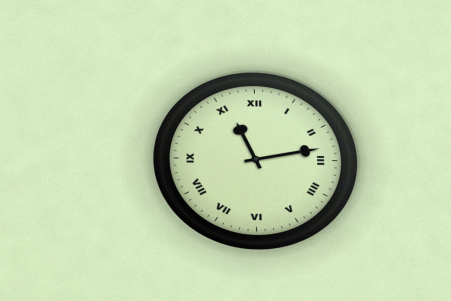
11,13
